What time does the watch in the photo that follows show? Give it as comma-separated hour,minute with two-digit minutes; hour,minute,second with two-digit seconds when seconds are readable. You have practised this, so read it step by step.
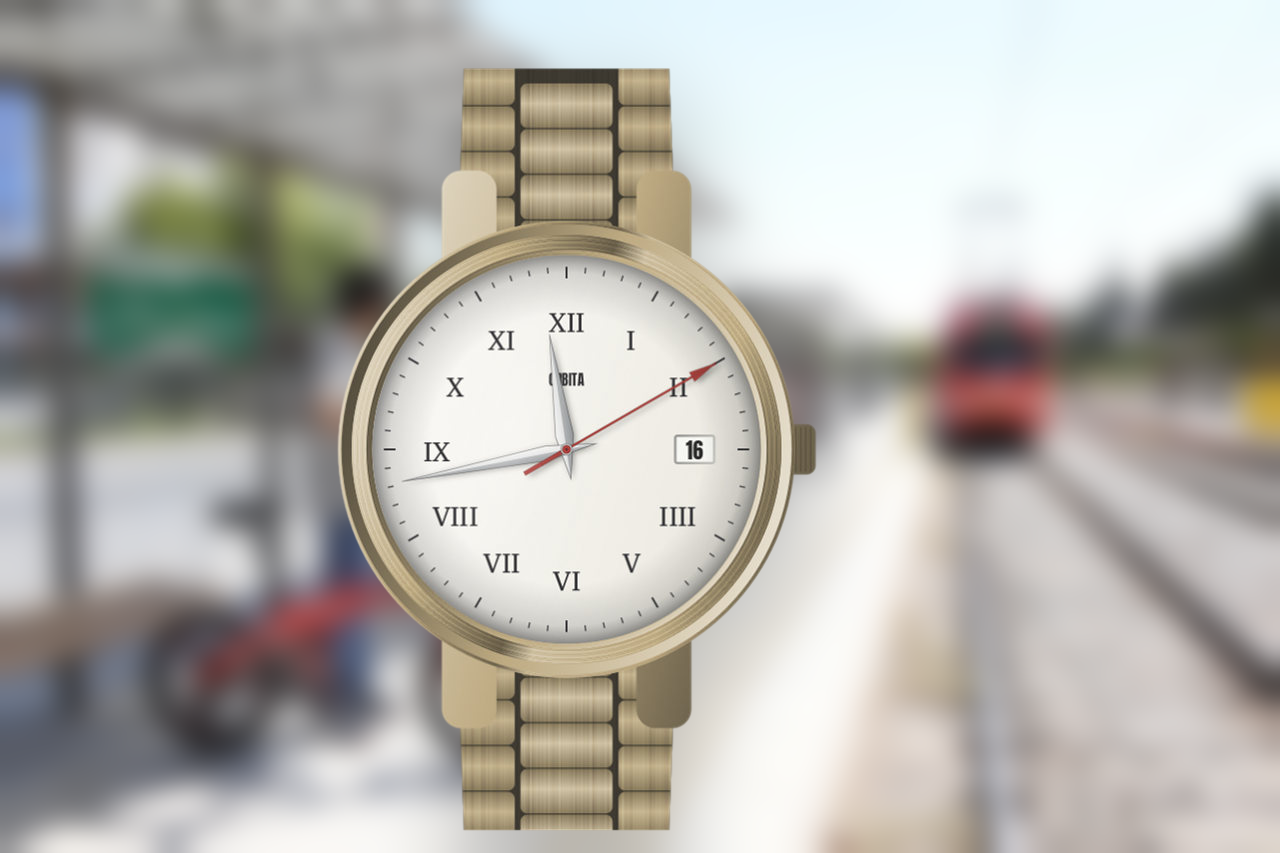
11,43,10
